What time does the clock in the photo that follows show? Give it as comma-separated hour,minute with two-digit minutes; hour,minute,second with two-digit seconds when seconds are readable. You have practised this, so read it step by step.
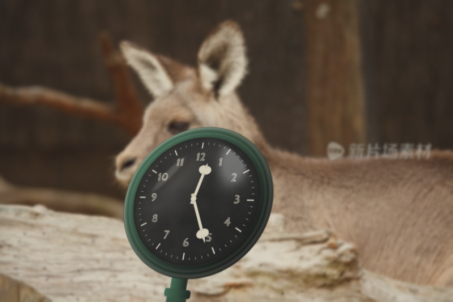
12,26
